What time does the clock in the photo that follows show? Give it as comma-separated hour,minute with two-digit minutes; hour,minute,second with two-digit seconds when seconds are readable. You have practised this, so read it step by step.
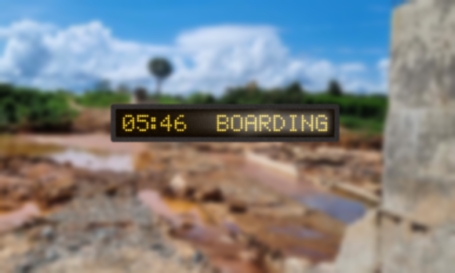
5,46
